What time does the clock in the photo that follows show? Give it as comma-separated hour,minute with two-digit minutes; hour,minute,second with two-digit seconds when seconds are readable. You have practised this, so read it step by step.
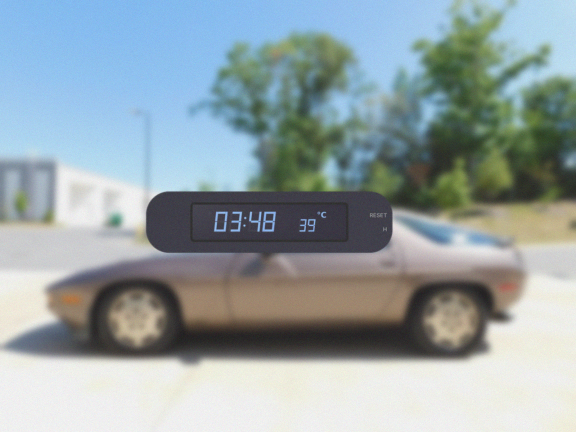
3,48
